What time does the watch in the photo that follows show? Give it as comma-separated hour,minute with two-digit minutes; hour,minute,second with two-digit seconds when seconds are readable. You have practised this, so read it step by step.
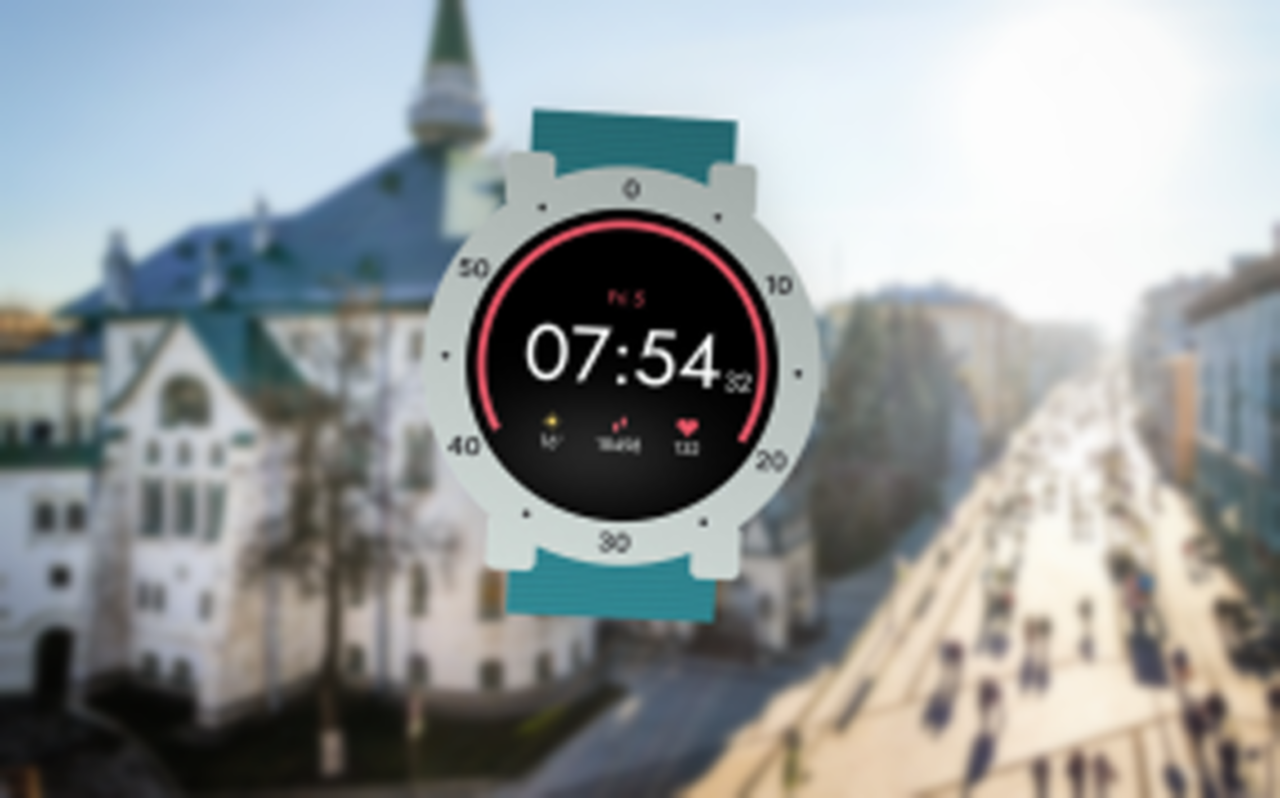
7,54
